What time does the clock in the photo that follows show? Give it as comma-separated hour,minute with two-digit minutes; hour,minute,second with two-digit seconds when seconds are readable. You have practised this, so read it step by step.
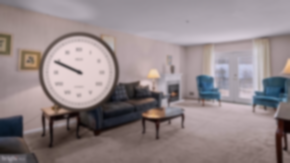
9,49
